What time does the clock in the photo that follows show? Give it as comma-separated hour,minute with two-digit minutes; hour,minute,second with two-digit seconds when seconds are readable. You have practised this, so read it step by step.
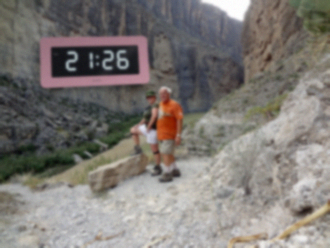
21,26
